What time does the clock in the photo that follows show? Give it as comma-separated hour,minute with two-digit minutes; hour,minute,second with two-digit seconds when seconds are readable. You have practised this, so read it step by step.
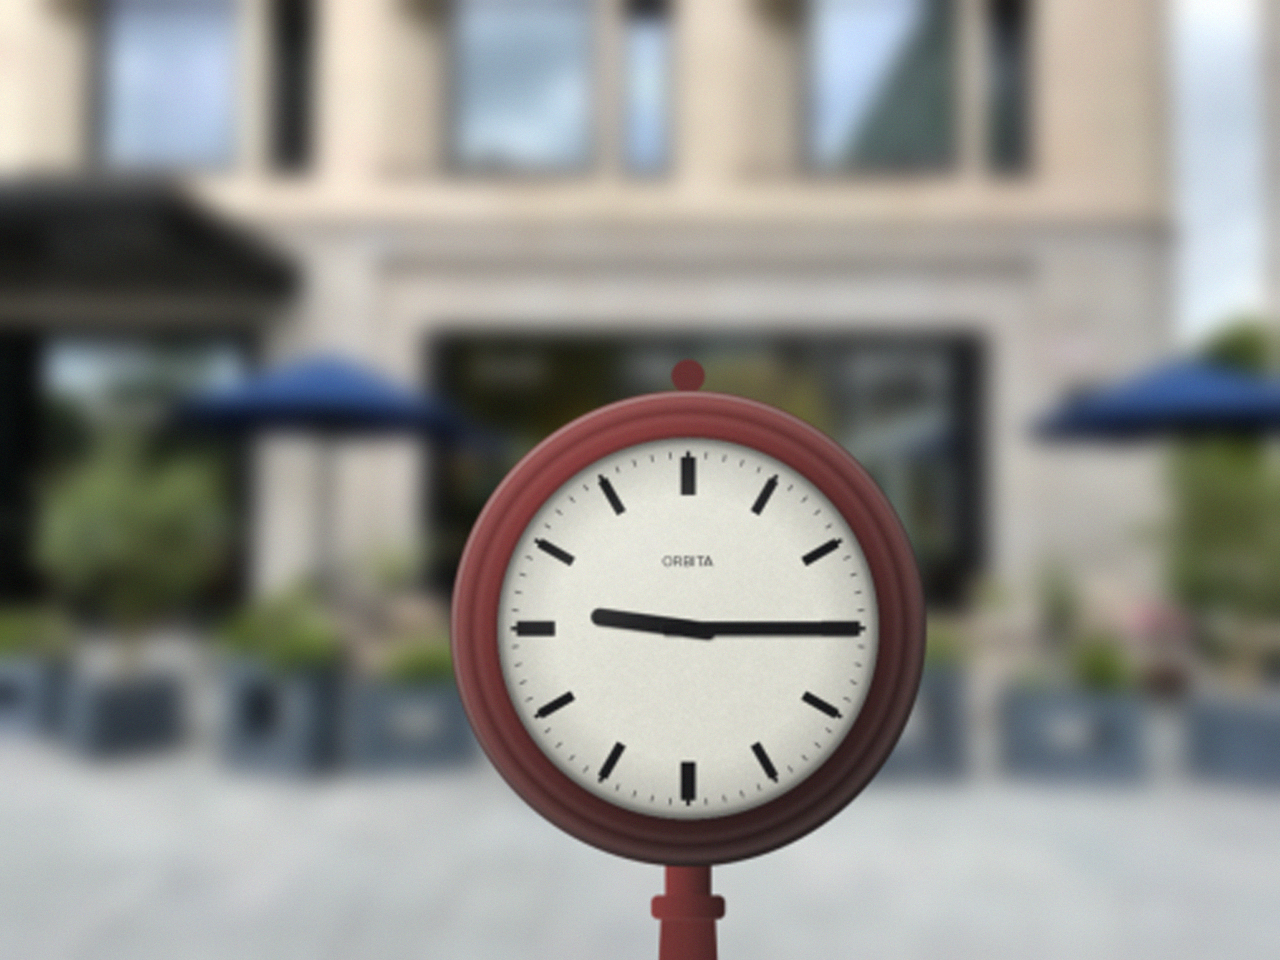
9,15
